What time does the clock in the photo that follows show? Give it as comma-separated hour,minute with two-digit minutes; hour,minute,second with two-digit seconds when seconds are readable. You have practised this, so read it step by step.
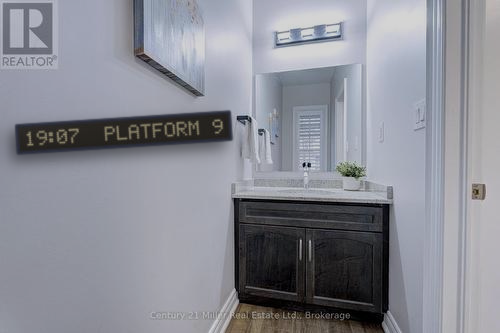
19,07
